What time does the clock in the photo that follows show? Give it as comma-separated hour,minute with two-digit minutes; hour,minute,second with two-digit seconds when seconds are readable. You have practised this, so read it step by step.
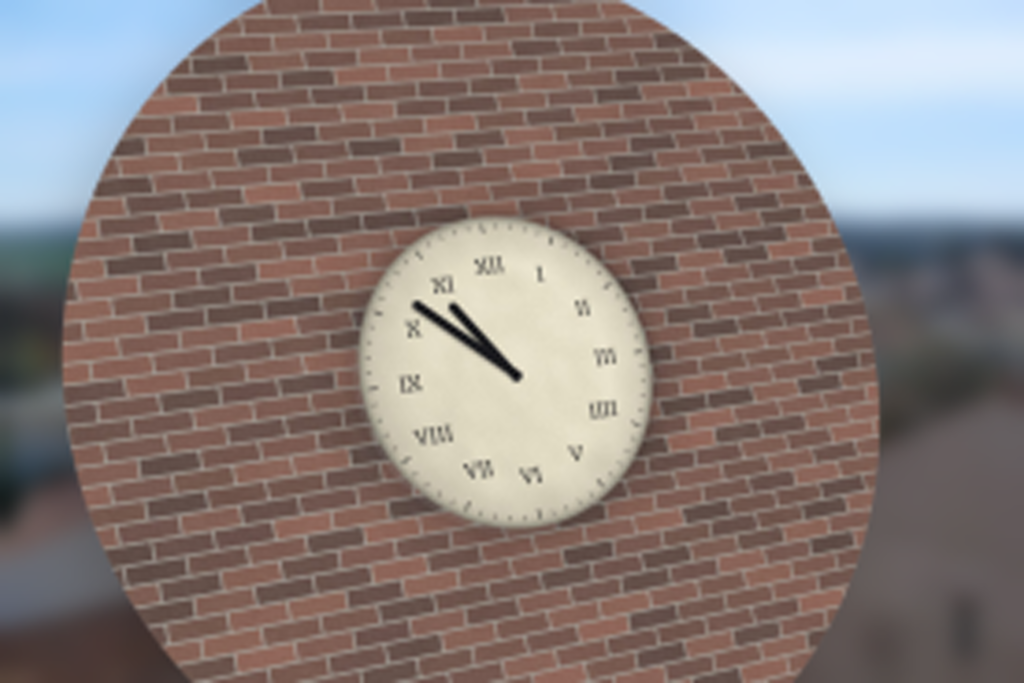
10,52
